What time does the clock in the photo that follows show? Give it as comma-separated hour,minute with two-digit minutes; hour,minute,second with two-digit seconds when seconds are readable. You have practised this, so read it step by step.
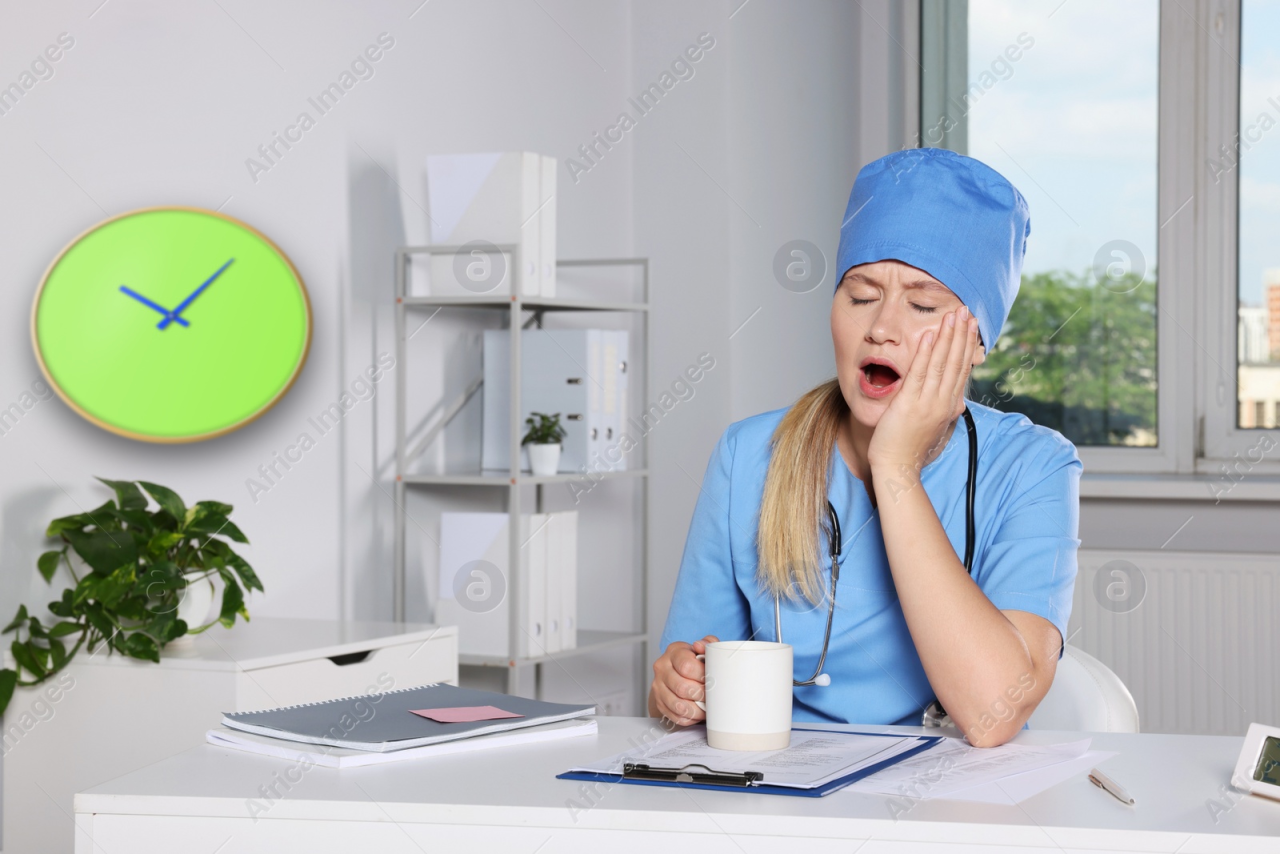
10,07
